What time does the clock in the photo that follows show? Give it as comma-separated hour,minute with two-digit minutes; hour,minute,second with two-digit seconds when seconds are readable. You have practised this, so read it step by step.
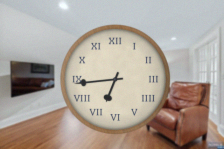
6,44
